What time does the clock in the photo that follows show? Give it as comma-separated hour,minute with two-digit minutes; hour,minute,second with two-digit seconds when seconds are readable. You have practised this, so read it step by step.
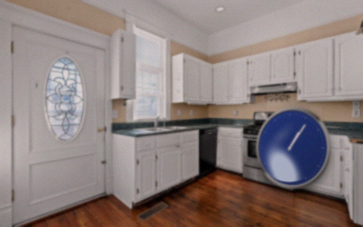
1,06
